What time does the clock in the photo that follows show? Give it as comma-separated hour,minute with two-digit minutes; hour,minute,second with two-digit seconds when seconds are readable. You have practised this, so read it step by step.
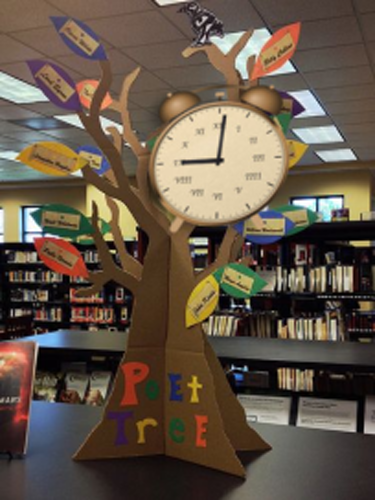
9,01
